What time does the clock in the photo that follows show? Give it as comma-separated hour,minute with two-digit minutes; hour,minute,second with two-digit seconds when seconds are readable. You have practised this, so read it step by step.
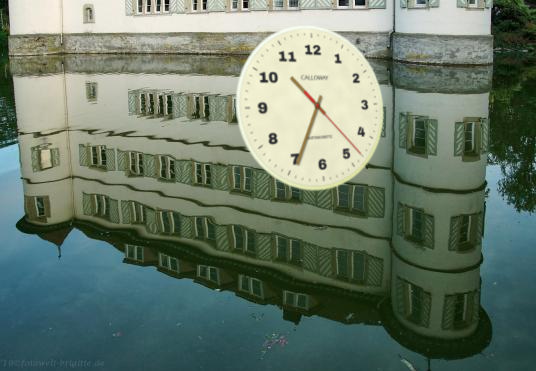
10,34,23
